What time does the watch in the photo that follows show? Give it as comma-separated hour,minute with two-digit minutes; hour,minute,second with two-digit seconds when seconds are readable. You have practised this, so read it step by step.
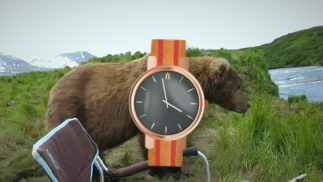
3,58
